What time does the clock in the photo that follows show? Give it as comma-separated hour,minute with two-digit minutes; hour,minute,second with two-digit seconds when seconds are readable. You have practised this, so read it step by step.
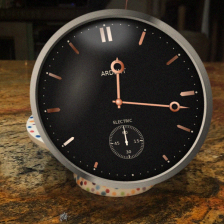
12,17
